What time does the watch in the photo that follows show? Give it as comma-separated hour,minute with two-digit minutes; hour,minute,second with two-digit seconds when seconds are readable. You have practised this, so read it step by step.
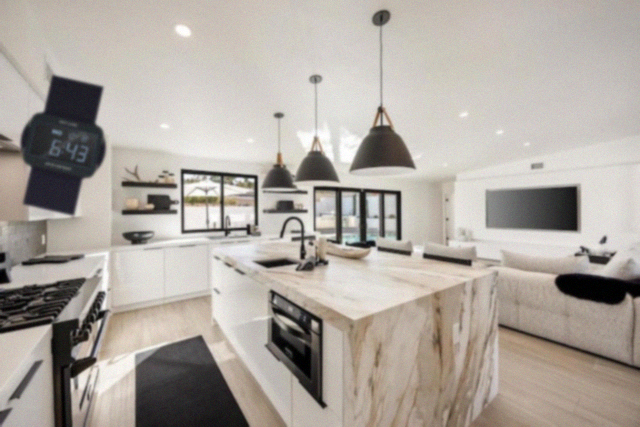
6,43
